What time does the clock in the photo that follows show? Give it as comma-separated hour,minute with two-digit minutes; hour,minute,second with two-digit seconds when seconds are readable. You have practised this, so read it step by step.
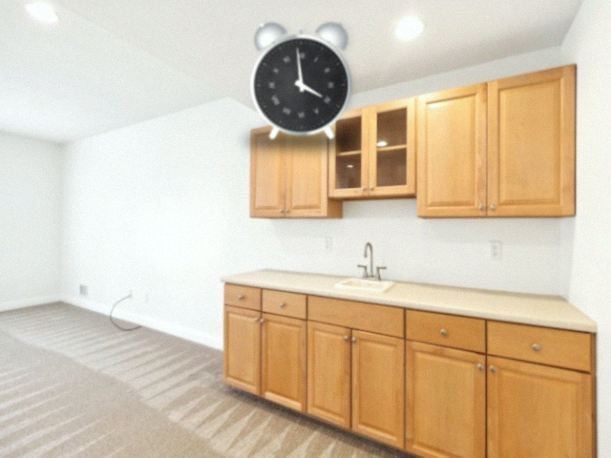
3,59
